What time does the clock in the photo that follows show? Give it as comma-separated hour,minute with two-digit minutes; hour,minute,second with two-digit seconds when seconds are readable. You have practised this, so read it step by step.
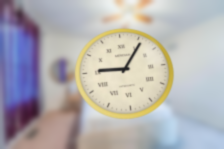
9,06
